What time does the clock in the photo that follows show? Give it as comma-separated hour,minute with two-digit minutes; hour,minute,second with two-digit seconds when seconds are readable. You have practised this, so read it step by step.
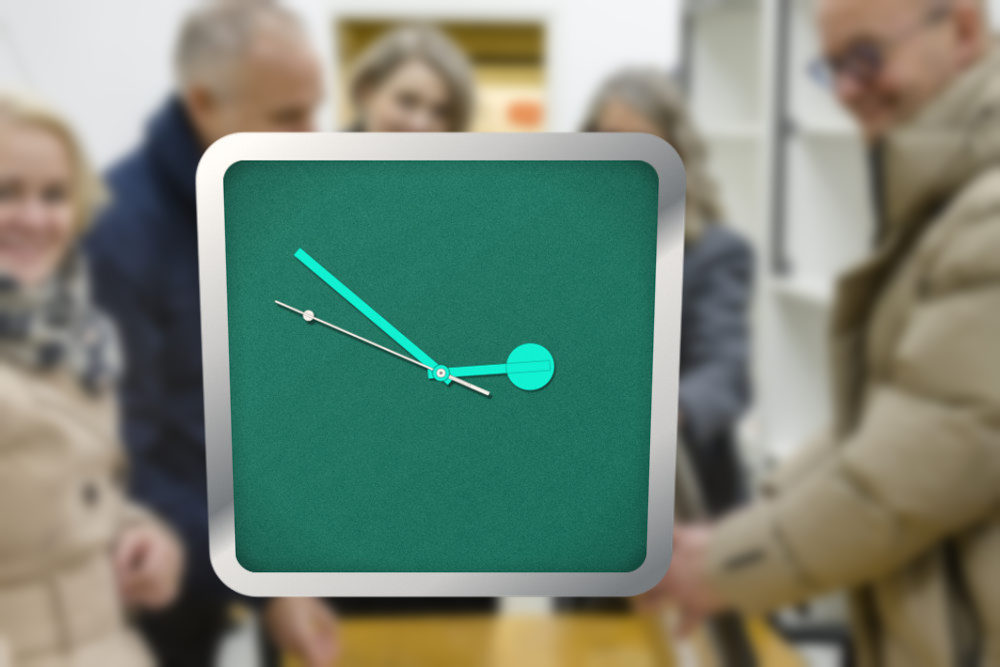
2,51,49
